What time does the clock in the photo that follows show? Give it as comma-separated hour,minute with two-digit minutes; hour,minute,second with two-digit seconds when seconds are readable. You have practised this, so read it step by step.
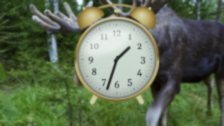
1,33
